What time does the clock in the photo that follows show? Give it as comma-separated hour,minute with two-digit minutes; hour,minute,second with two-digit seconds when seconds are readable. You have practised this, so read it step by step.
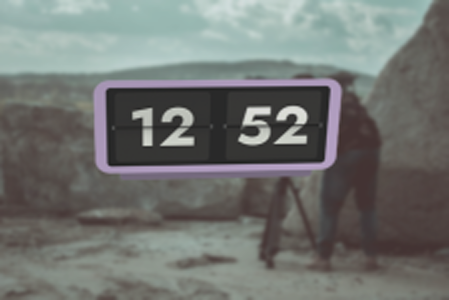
12,52
